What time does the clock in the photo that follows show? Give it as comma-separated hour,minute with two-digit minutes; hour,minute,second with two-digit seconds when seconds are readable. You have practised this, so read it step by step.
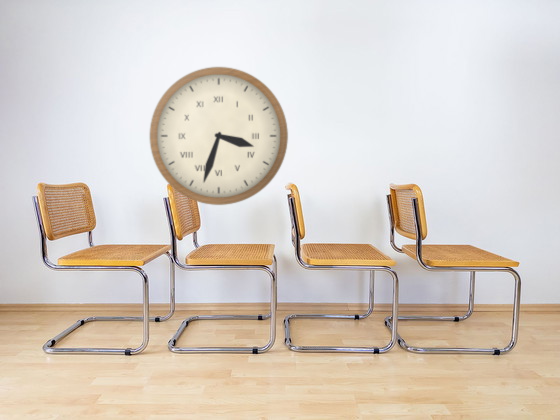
3,33
